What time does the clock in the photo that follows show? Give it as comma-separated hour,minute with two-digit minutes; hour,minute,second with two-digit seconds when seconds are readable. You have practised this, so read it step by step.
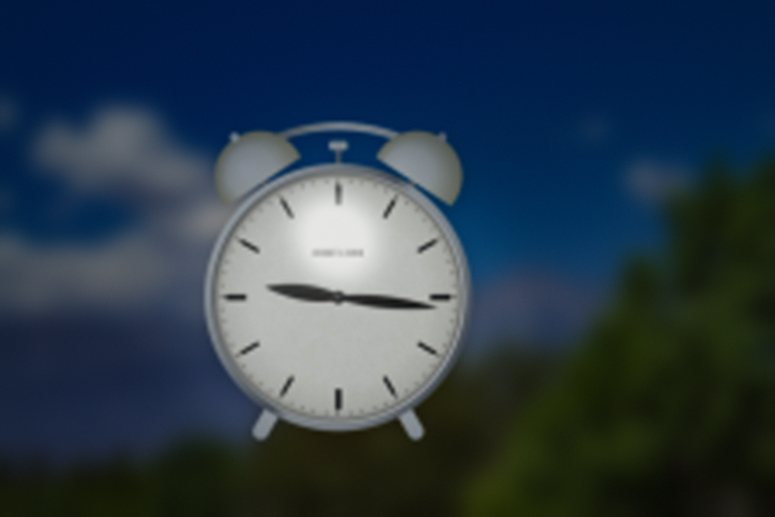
9,16
